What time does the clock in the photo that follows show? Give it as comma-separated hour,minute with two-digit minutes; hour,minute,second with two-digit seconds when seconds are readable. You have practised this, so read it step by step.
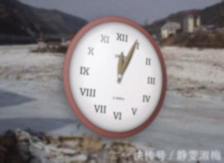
12,04
